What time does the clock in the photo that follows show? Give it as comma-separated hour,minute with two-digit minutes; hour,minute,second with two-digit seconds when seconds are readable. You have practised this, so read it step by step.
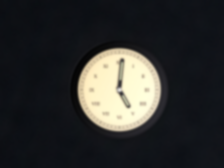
5,01
